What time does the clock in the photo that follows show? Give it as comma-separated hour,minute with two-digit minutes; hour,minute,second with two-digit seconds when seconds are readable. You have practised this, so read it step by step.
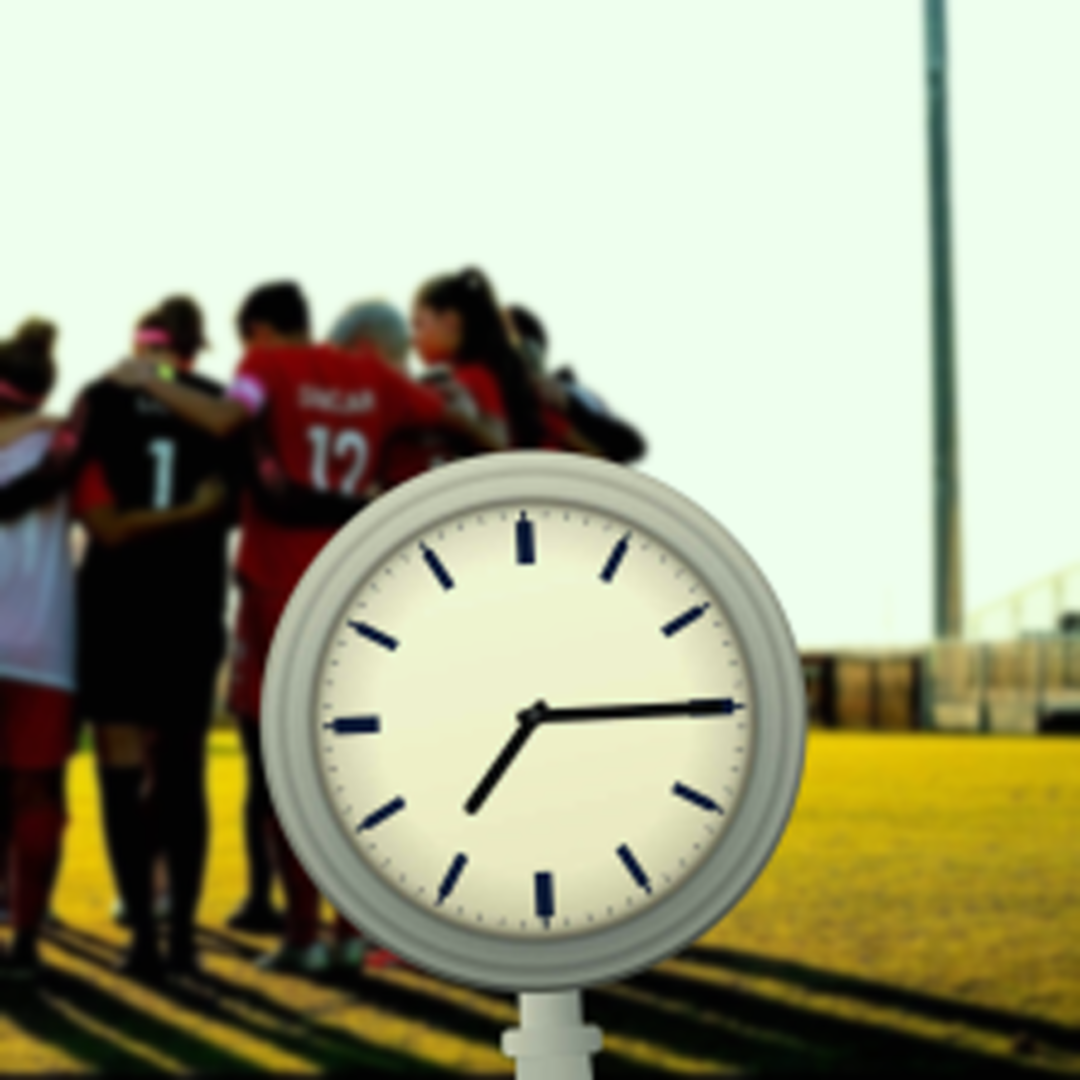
7,15
